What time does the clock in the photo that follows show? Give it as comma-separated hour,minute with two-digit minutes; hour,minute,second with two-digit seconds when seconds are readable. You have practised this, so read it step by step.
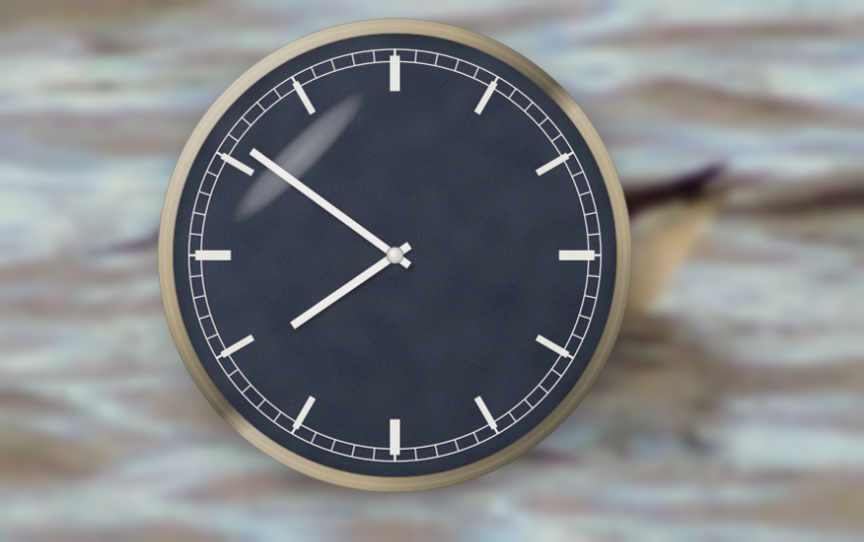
7,51
